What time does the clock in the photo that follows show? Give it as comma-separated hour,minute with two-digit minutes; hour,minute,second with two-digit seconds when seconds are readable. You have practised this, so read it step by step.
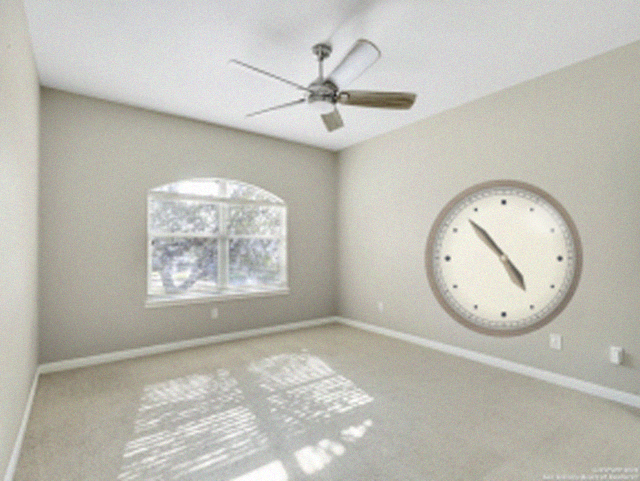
4,53
